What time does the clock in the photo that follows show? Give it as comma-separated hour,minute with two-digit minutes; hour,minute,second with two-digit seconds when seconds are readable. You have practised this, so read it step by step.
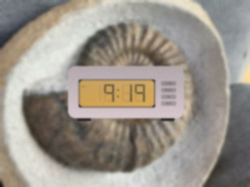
9,19
